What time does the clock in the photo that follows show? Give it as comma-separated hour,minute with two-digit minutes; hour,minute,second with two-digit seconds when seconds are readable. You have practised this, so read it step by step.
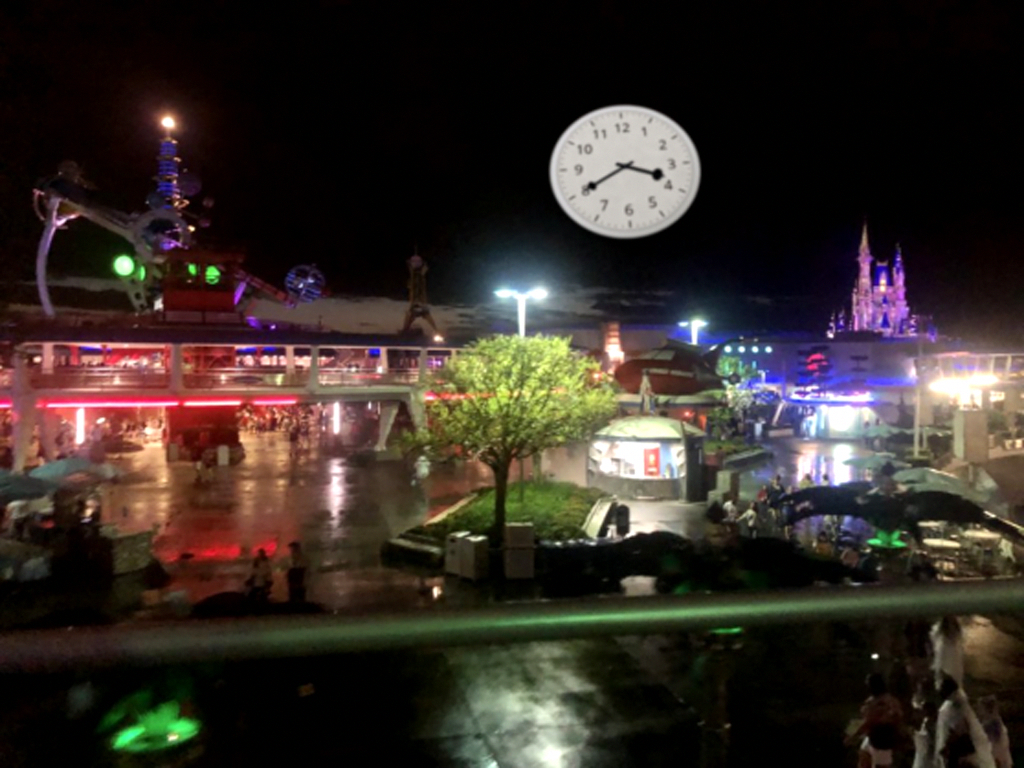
3,40
